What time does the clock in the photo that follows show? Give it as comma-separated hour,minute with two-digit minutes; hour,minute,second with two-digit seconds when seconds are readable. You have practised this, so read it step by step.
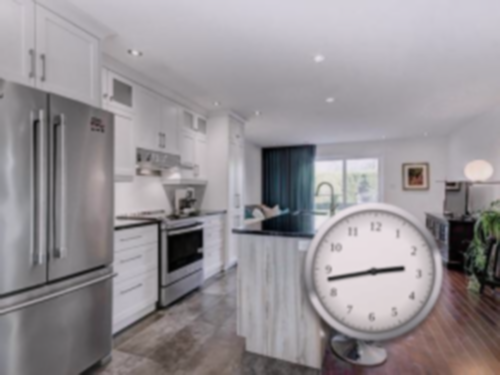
2,43
